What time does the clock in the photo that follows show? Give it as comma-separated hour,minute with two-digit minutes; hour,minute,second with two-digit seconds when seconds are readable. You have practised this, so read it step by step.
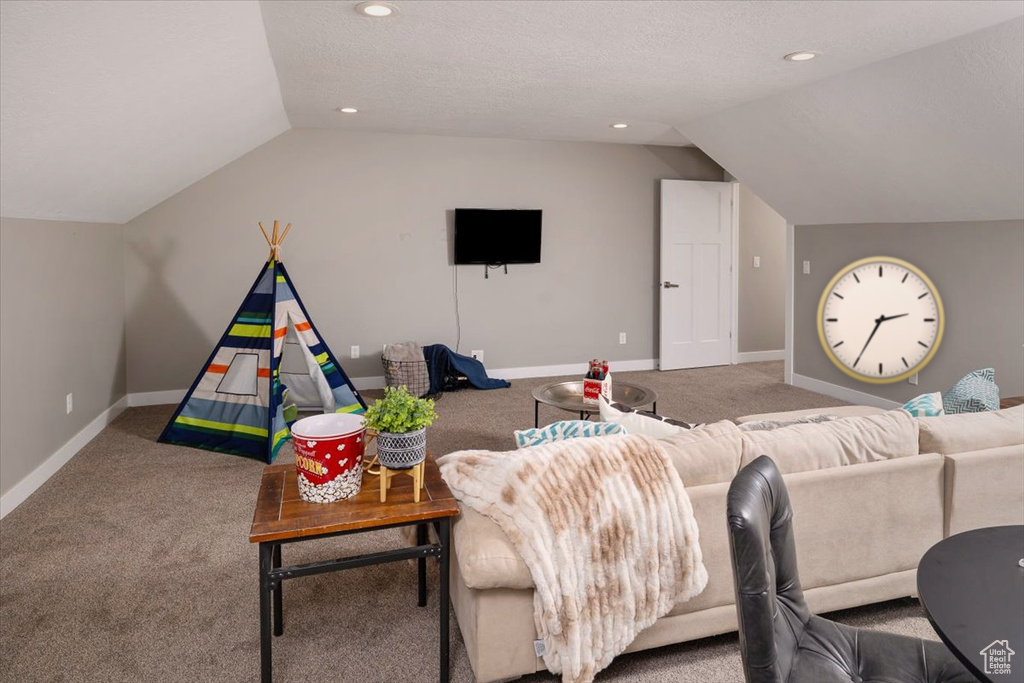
2,35
